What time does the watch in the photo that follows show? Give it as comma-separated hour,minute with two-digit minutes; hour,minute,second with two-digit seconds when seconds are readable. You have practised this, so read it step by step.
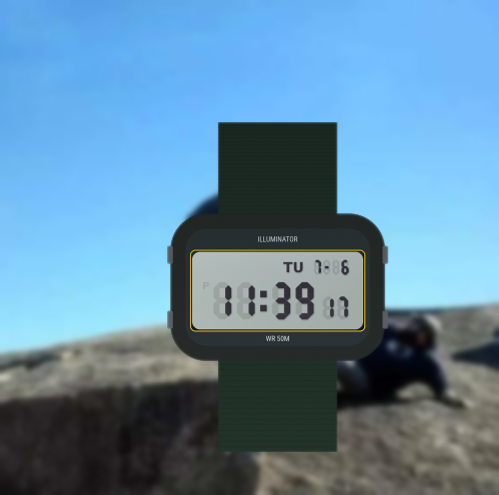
11,39,17
